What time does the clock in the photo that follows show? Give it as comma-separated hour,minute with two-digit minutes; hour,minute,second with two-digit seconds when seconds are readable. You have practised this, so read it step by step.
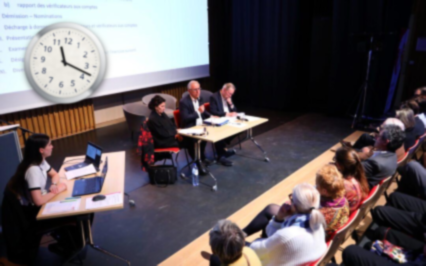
11,18
